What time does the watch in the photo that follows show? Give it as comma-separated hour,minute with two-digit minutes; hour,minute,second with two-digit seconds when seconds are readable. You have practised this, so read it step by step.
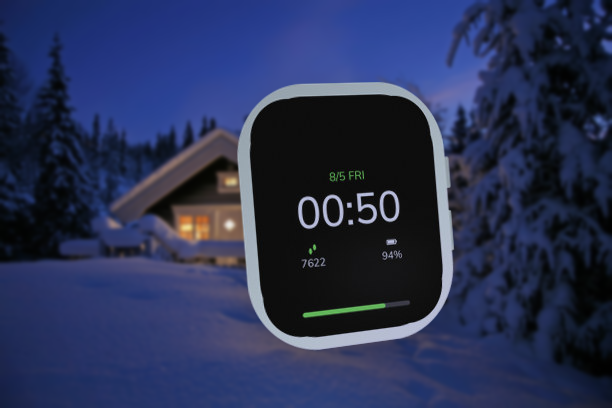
0,50
